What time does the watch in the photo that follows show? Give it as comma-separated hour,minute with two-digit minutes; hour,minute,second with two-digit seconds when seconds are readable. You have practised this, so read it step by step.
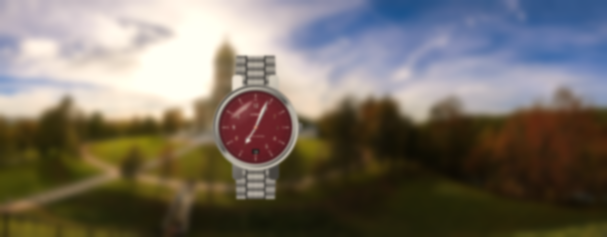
7,04
